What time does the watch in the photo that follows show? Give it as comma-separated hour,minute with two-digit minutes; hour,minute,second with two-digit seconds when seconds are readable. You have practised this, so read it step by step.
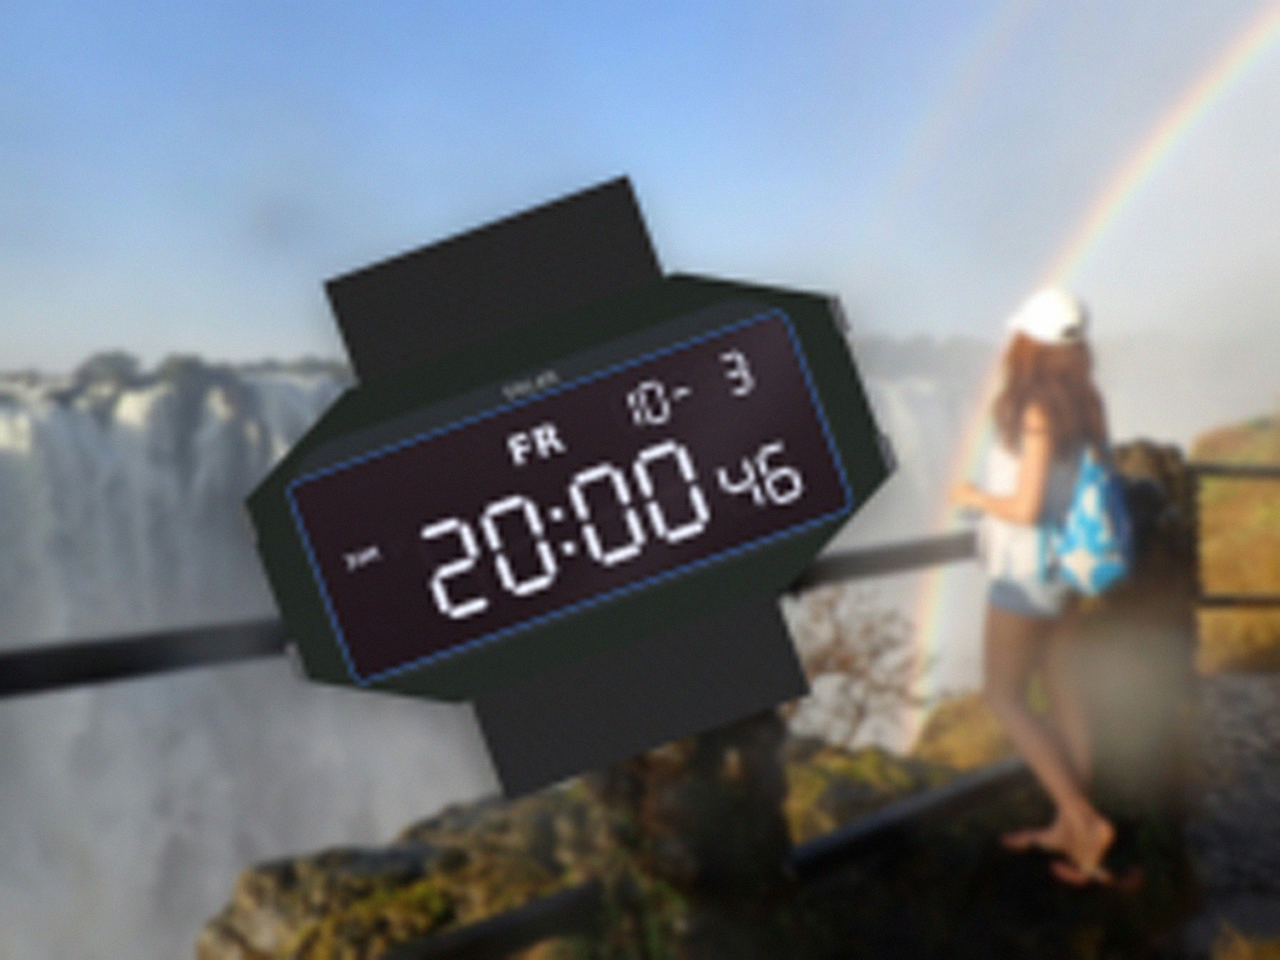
20,00,46
